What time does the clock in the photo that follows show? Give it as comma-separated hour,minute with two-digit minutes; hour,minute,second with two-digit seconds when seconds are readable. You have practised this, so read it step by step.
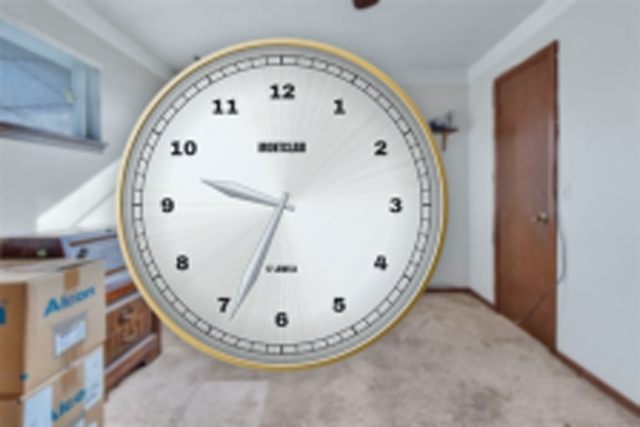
9,34
